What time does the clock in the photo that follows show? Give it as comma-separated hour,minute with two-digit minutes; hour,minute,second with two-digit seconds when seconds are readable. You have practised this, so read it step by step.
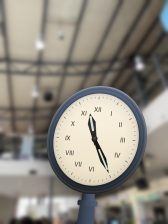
11,25
